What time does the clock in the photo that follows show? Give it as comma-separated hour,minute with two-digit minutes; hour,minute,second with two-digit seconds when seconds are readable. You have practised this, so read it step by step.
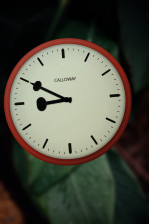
8,50
